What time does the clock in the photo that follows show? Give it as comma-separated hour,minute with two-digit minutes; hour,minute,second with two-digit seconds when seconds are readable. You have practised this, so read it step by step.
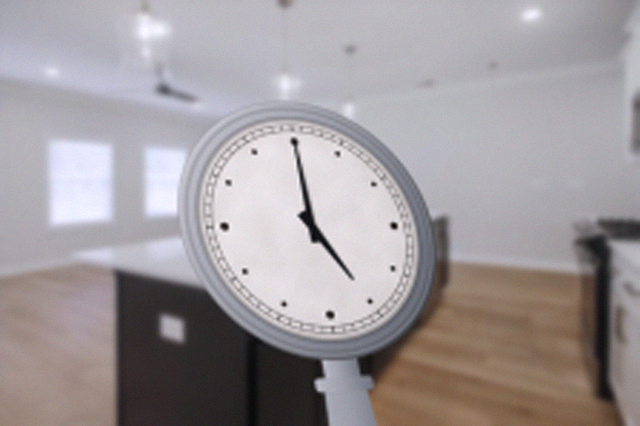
5,00
